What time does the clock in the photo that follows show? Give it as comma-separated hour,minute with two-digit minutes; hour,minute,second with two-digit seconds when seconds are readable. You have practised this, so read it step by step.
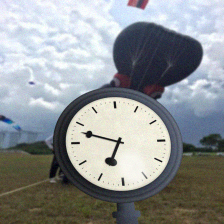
6,48
